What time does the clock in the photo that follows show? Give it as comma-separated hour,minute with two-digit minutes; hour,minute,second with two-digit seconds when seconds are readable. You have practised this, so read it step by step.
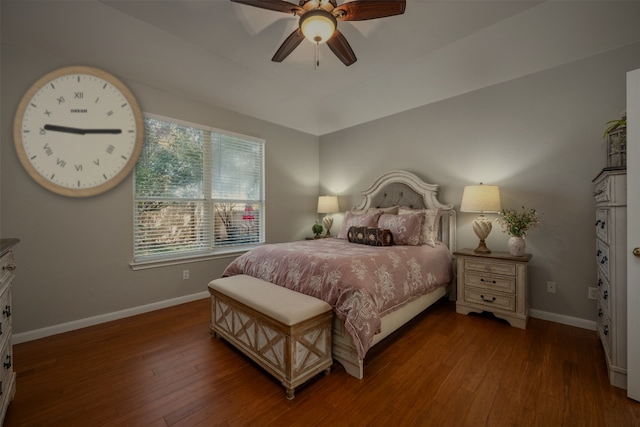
9,15
